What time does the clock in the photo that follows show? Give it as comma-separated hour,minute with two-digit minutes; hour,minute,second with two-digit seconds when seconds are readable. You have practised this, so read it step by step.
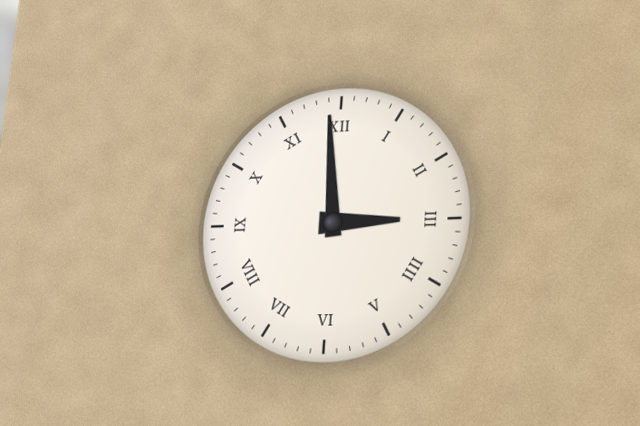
2,59
